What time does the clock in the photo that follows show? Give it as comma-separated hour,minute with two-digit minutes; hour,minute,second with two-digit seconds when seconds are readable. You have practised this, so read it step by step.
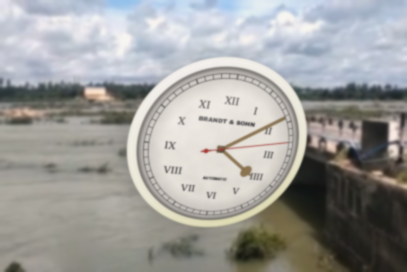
4,09,13
